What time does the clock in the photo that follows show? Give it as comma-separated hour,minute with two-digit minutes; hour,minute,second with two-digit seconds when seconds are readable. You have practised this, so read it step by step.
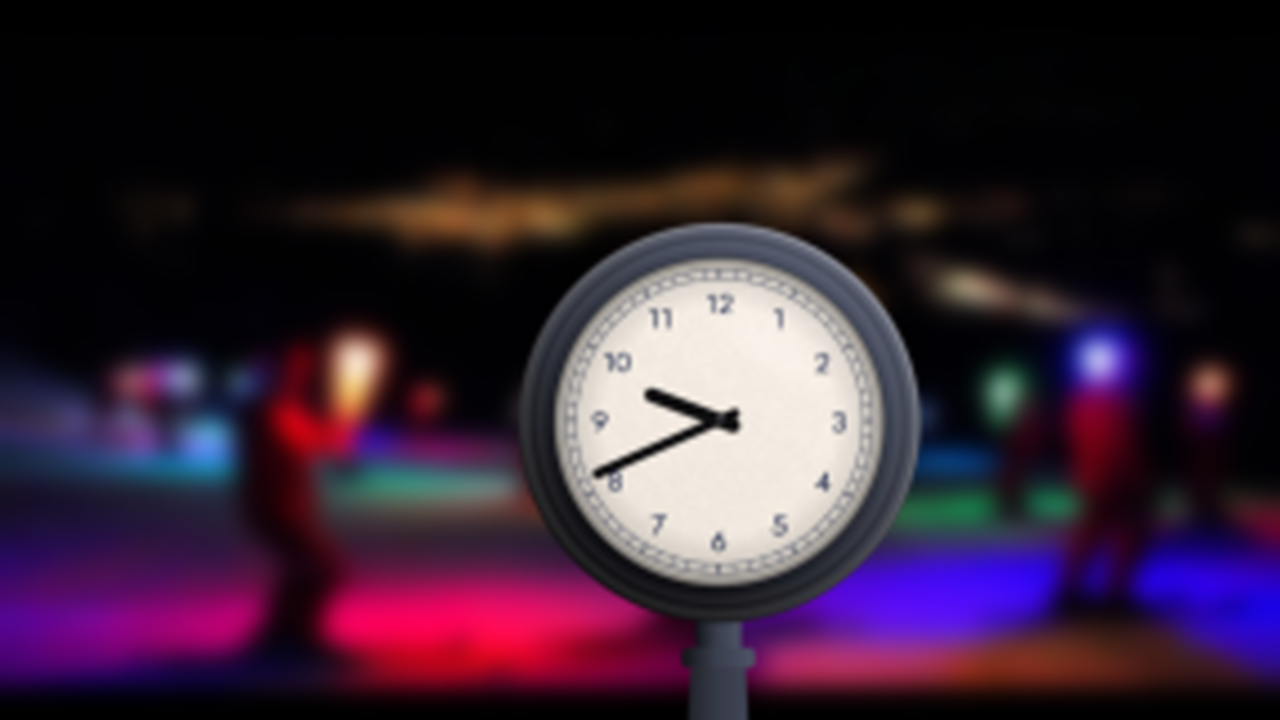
9,41
